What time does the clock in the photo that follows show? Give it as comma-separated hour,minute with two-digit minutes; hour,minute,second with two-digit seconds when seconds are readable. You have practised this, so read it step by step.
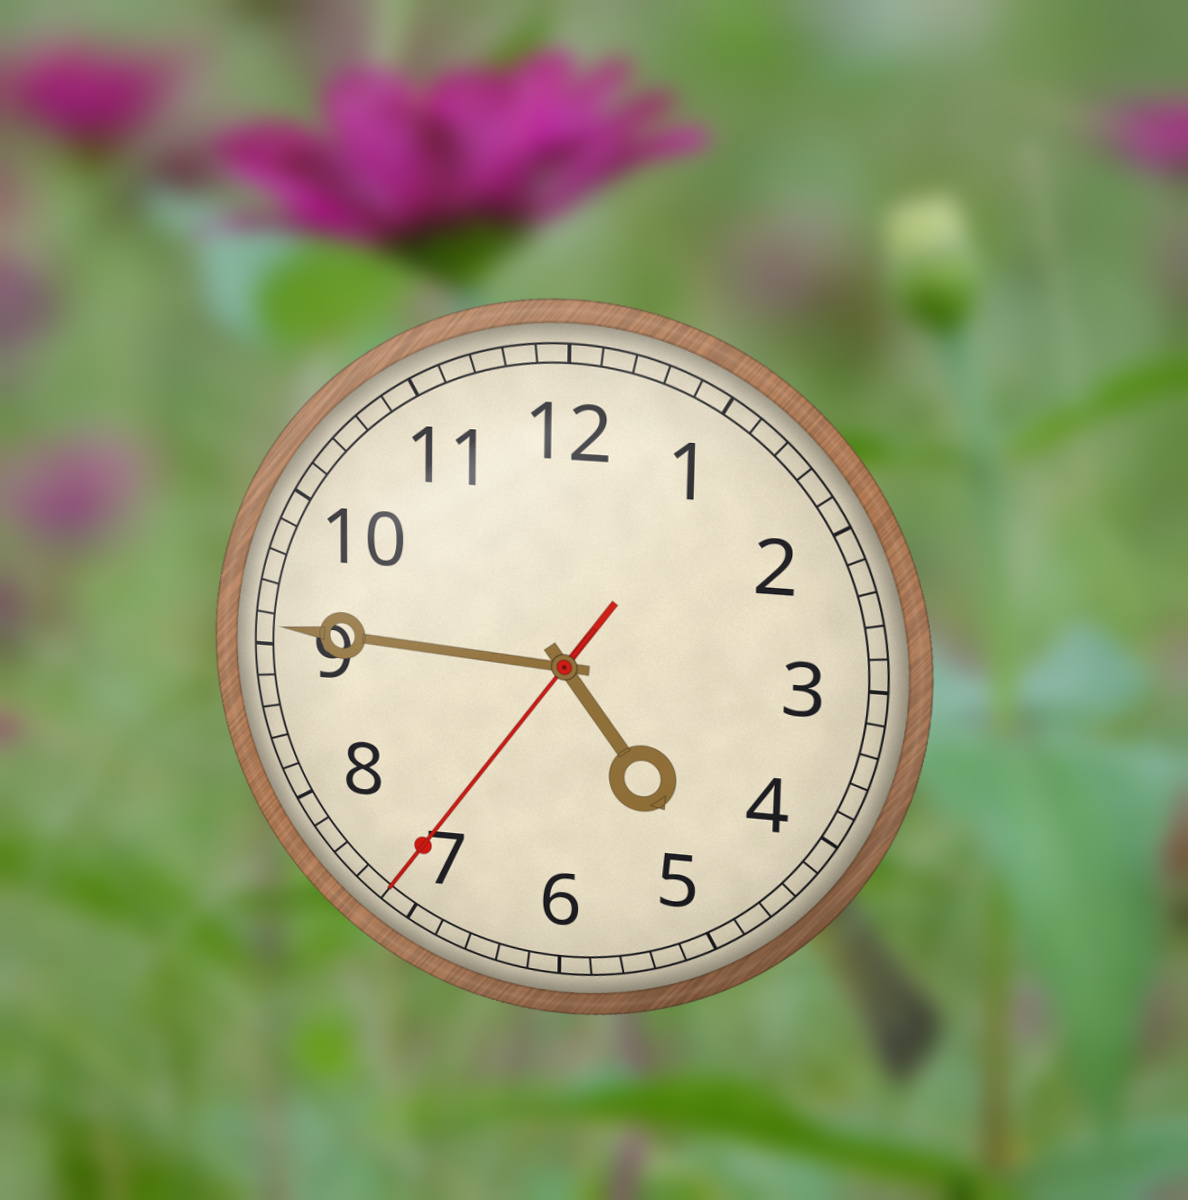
4,45,36
